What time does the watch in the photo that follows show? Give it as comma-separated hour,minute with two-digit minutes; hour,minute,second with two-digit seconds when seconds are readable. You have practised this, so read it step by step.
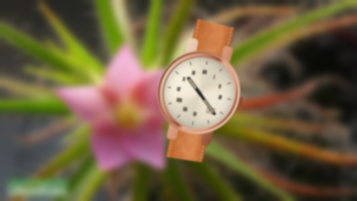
10,22
